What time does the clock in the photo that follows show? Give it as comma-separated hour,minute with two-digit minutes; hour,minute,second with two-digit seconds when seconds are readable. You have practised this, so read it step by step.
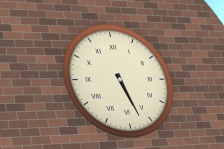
5,27
